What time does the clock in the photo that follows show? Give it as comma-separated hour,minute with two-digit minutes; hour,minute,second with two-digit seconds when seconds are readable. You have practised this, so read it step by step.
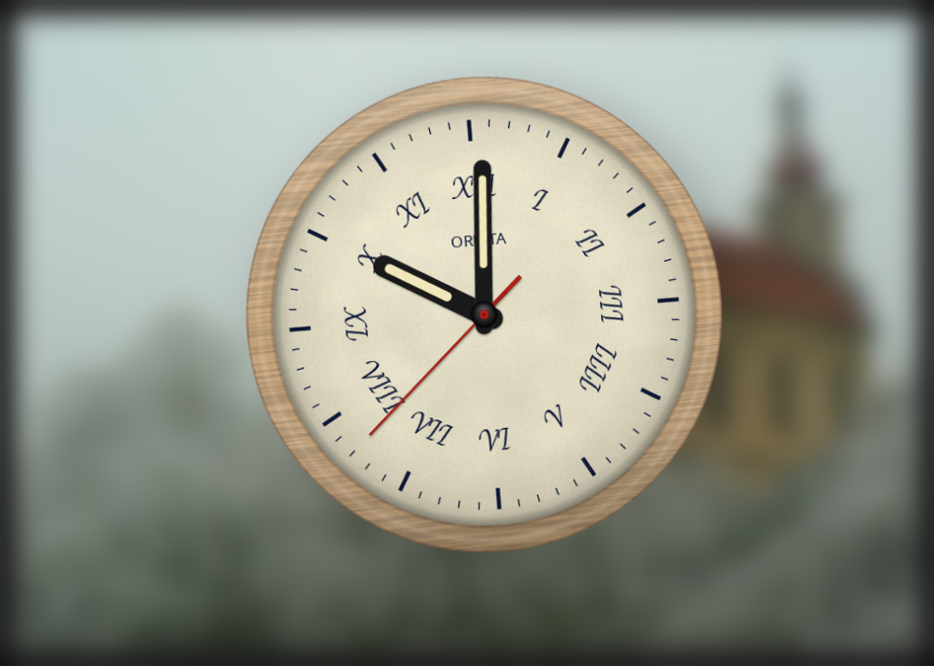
10,00,38
